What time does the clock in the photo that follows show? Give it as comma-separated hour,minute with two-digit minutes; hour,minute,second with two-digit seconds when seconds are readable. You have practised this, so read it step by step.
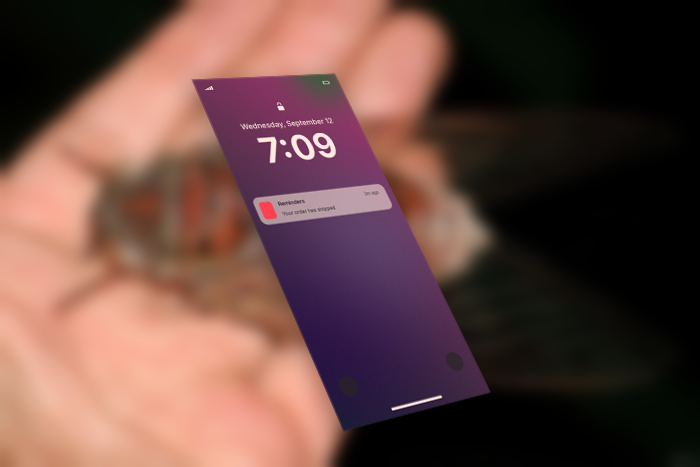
7,09
